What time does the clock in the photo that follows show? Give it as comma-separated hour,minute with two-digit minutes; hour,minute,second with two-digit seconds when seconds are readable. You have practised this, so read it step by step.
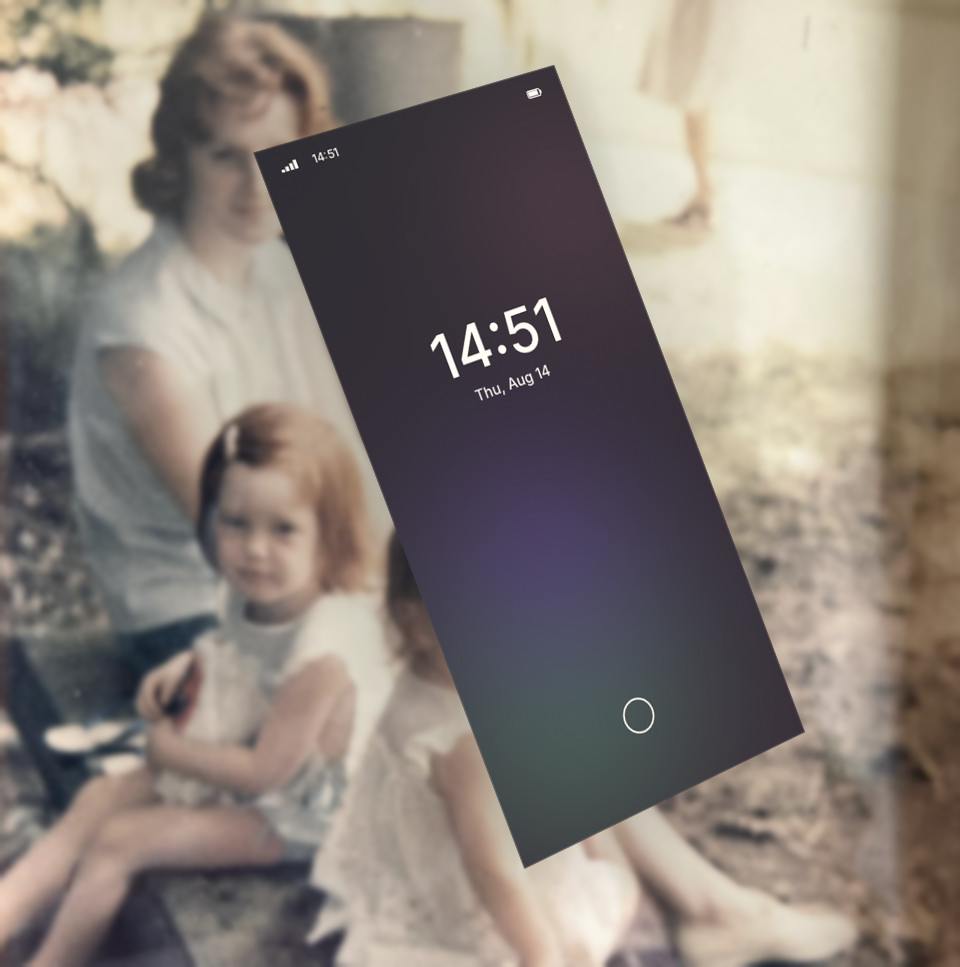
14,51
